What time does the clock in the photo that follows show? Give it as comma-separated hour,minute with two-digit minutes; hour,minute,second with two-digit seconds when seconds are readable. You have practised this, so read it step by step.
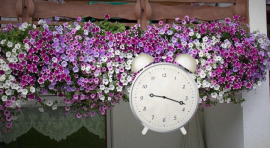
9,18
